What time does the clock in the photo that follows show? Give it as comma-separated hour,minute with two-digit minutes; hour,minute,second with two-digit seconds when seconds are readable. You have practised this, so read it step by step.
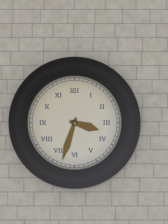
3,33
